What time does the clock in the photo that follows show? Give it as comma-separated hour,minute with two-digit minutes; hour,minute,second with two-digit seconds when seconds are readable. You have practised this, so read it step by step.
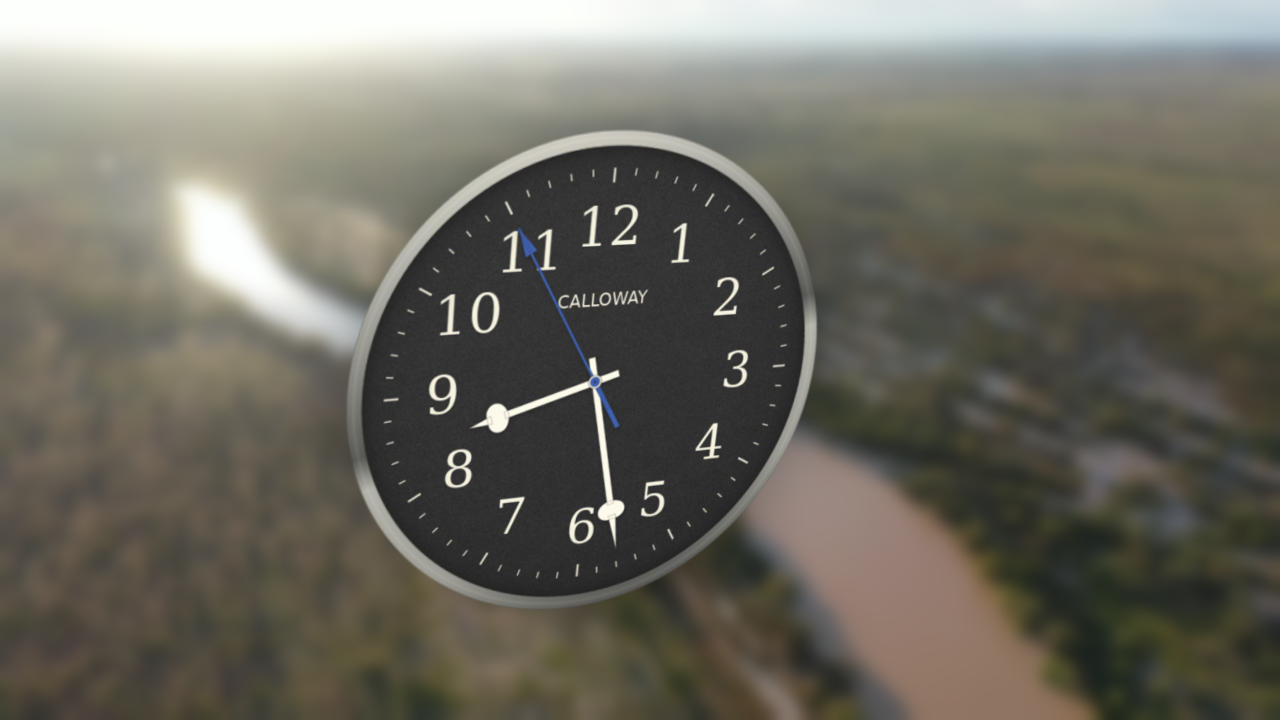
8,27,55
